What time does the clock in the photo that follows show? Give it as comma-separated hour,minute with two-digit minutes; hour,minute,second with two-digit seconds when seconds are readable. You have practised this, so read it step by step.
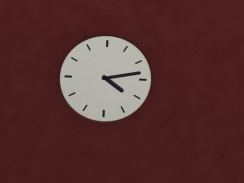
4,13
